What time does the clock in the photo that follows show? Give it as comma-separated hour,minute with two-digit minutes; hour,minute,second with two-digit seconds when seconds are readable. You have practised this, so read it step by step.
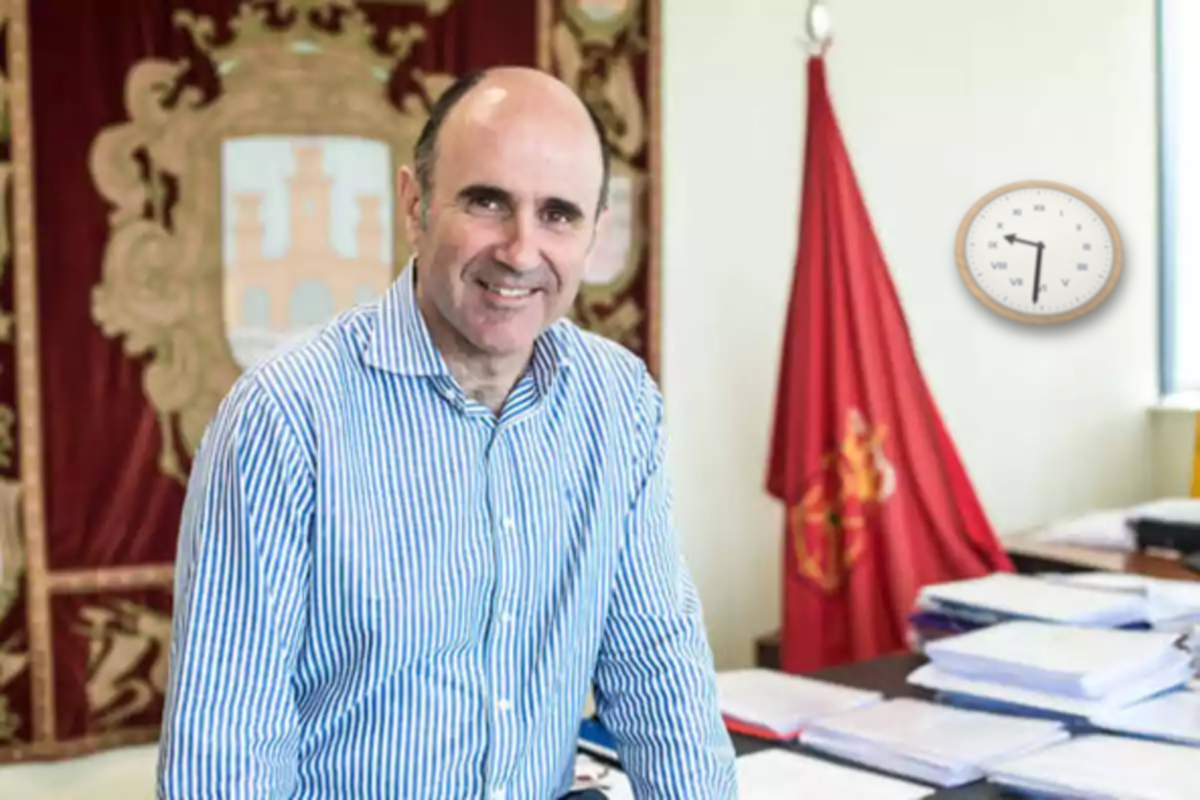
9,31
